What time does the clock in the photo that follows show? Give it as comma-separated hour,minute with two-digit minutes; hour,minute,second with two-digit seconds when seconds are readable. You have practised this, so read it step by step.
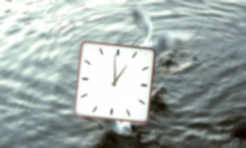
12,59
